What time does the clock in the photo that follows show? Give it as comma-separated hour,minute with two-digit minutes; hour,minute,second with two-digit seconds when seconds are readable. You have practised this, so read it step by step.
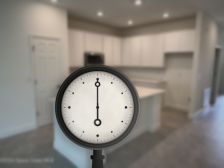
6,00
